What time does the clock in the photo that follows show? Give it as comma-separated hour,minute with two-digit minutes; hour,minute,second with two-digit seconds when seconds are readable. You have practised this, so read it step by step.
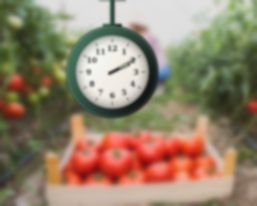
2,10
